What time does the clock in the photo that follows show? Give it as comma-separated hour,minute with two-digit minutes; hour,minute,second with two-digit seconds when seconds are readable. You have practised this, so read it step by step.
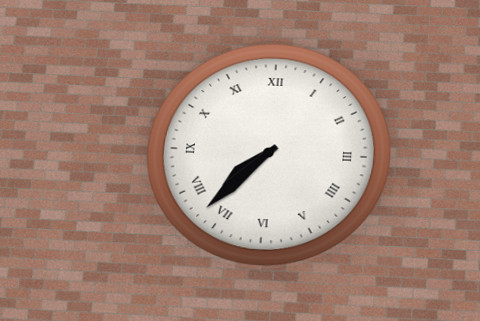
7,37
